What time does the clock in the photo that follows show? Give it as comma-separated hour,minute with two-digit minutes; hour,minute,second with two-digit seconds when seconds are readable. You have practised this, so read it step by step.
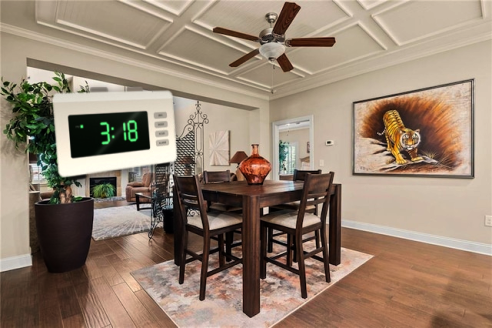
3,18
